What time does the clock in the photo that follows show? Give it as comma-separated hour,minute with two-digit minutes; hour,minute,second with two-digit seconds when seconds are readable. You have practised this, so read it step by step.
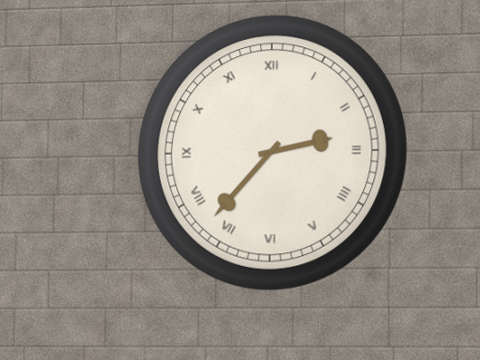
2,37
